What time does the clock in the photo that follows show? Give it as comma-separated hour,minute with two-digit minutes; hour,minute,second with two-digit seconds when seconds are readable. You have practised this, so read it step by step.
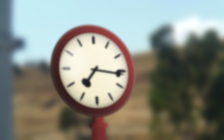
7,16
